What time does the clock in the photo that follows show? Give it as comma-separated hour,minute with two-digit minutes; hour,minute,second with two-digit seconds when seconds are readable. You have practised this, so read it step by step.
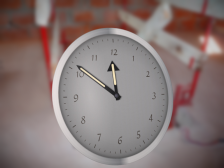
11,51
